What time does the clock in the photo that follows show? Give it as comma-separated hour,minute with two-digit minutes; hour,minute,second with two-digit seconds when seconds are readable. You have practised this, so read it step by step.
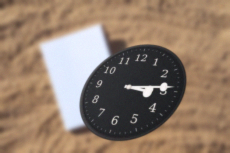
3,14
